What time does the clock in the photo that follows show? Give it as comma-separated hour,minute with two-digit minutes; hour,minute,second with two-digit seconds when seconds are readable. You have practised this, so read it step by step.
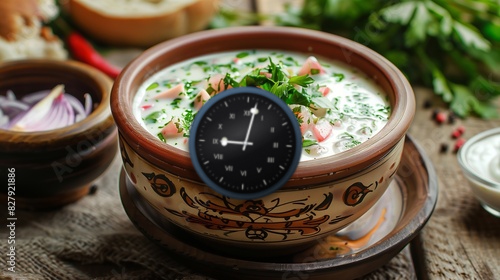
9,02
